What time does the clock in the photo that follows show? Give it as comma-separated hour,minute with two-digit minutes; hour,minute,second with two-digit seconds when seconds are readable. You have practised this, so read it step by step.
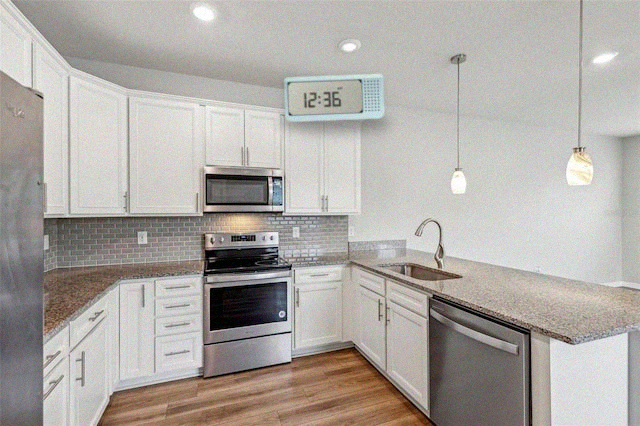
12,36
